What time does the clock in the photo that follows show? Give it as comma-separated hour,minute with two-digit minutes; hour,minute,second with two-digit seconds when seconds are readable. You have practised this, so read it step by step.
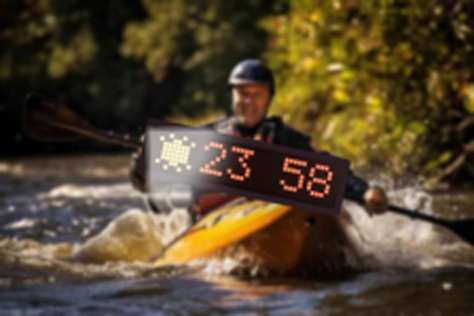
23,58
